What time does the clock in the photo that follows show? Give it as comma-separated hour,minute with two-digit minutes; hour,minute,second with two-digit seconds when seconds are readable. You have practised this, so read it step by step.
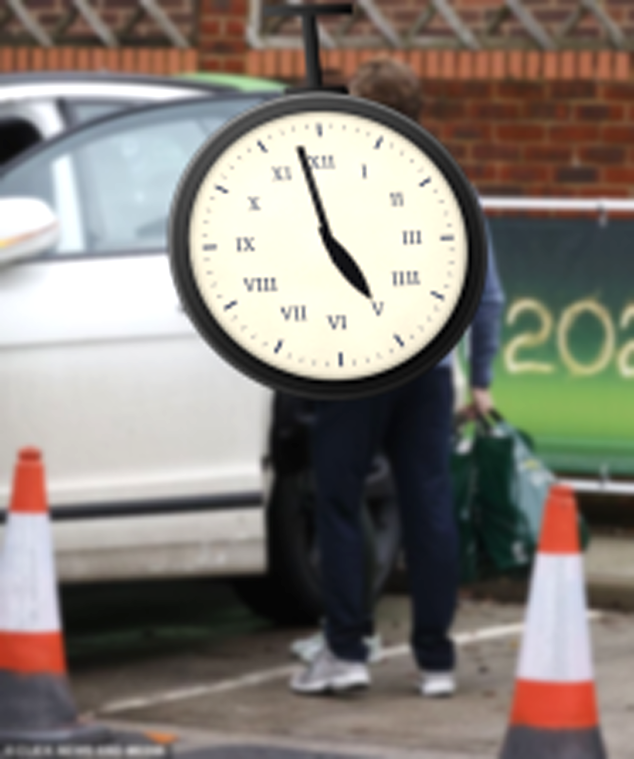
4,58
